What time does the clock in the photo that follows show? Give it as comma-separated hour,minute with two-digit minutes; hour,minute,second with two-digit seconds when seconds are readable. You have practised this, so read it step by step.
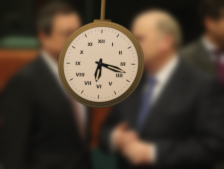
6,18
